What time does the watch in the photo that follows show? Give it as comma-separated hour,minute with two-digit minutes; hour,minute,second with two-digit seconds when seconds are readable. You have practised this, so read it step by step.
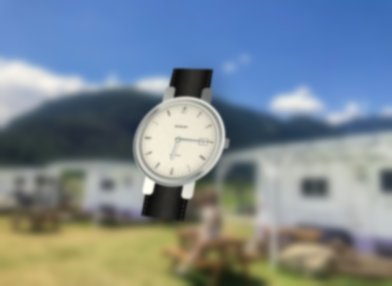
6,15
